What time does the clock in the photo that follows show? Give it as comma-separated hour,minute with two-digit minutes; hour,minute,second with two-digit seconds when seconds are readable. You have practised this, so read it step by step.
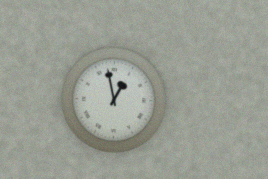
12,58
